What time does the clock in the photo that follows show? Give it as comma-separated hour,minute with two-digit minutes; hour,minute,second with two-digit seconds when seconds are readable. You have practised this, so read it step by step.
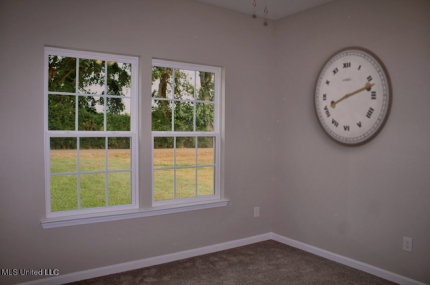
8,12
